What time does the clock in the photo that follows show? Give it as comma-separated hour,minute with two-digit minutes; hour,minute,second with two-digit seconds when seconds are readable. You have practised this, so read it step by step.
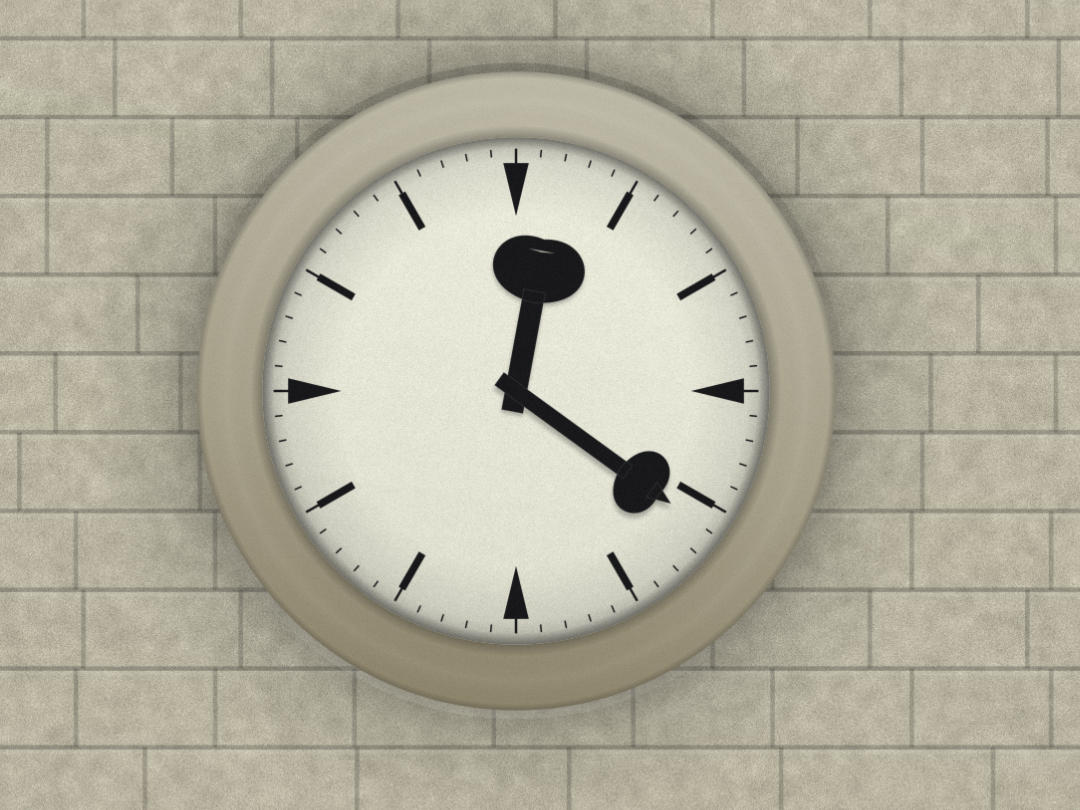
12,21
